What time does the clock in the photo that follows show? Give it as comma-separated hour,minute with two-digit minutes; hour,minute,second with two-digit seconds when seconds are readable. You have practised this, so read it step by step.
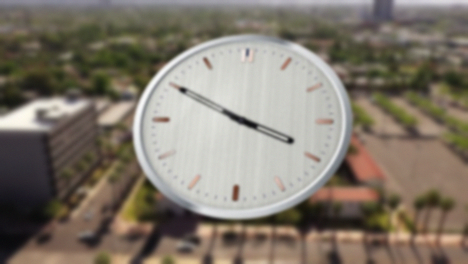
3,50
